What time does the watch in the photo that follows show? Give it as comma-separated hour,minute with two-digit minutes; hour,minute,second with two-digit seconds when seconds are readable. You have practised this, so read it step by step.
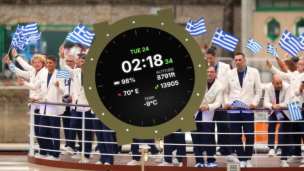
2,18
